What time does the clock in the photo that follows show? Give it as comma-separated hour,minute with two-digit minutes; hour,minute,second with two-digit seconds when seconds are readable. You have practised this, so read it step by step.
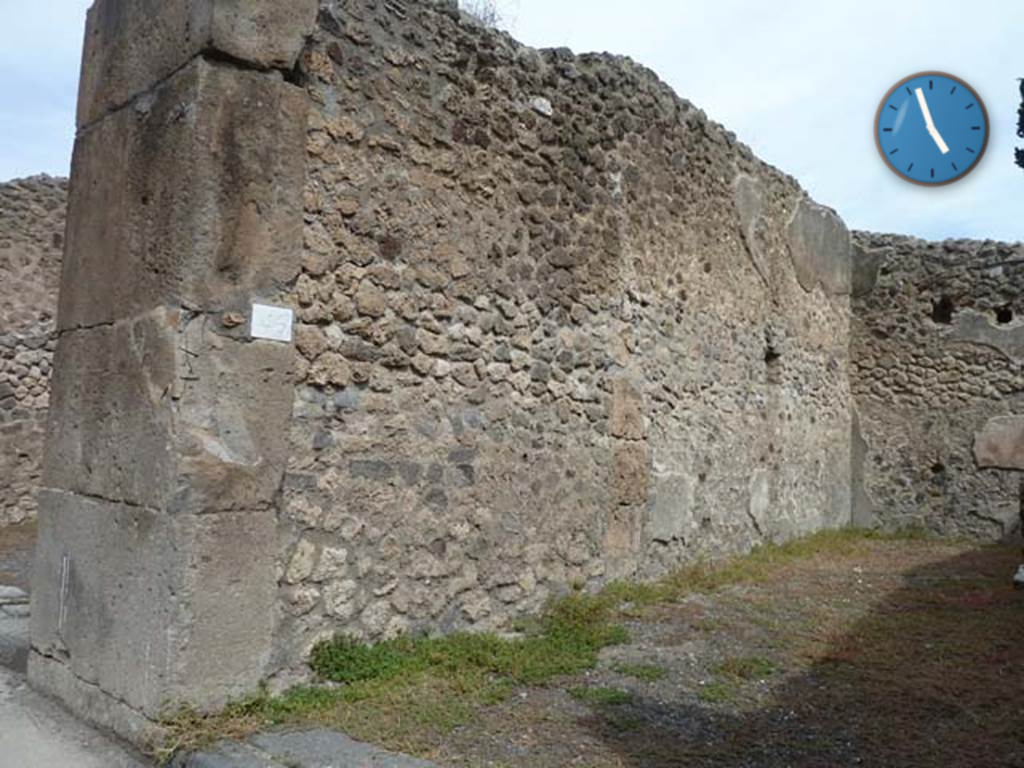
4,57
